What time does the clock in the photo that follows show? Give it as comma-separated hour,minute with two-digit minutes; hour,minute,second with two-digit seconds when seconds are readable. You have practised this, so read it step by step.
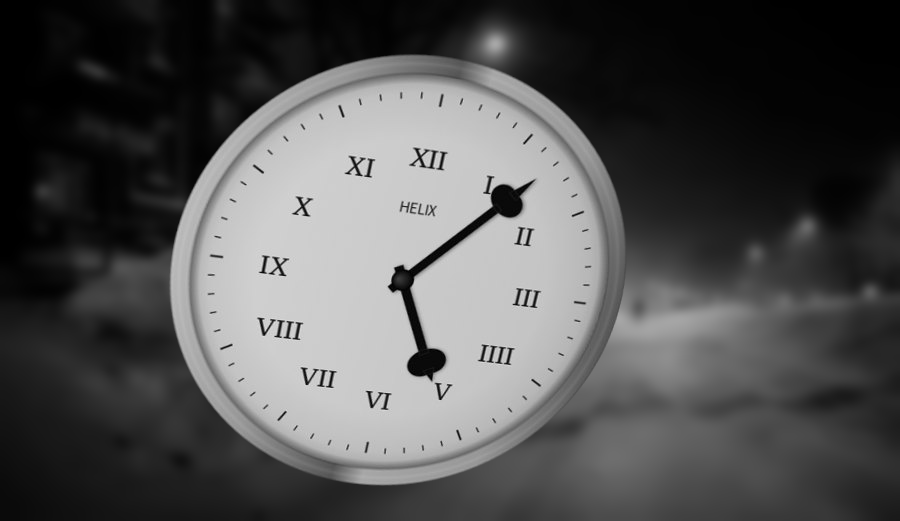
5,07
